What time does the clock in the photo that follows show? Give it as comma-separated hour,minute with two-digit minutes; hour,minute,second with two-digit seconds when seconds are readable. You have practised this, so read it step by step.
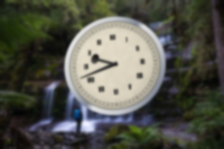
9,42
